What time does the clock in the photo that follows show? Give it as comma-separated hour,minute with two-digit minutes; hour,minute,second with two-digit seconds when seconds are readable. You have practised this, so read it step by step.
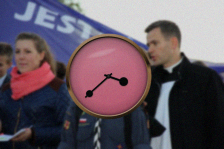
3,38
